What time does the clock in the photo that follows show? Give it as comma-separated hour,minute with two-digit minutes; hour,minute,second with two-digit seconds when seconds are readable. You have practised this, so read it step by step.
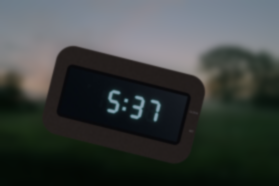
5,37
